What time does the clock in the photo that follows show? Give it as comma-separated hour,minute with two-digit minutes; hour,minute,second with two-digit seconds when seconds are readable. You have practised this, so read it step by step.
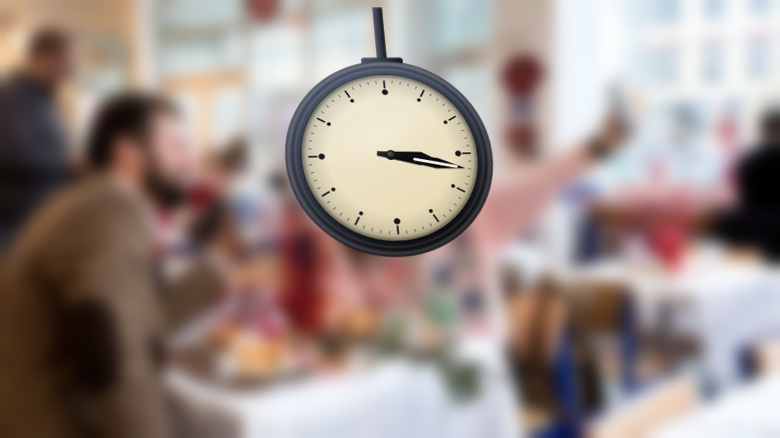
3,17
